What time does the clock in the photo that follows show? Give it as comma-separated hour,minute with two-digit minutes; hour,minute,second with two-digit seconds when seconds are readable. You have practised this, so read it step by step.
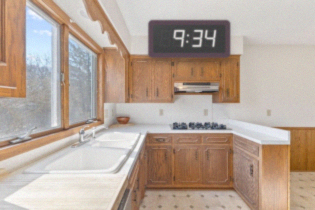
9,34
